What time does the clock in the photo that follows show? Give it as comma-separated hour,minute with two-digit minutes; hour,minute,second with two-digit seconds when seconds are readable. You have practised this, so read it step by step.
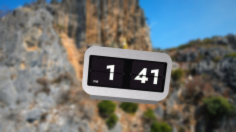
1,41
